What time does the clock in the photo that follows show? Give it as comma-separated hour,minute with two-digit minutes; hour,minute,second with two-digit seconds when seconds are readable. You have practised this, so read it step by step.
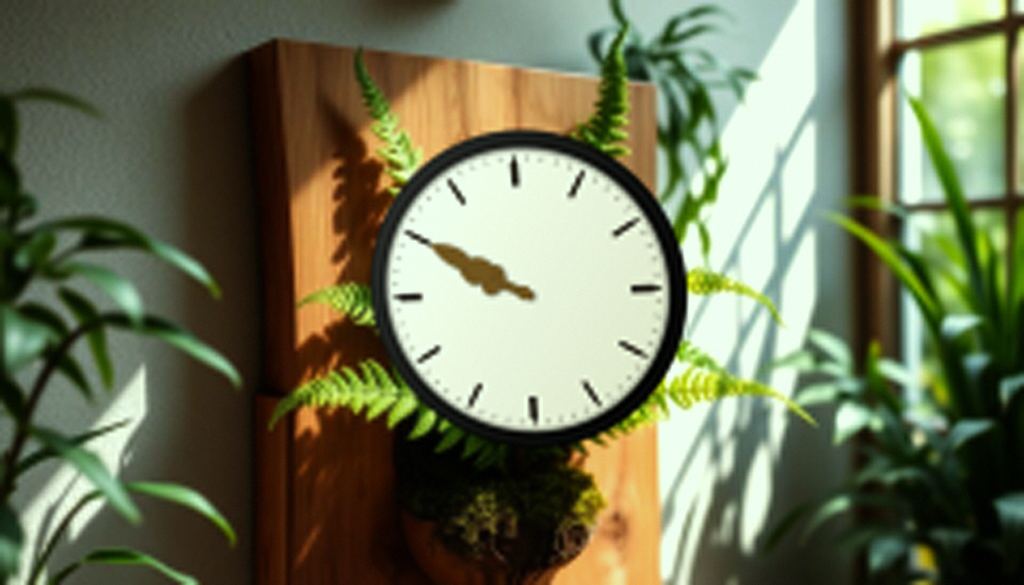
9,50
